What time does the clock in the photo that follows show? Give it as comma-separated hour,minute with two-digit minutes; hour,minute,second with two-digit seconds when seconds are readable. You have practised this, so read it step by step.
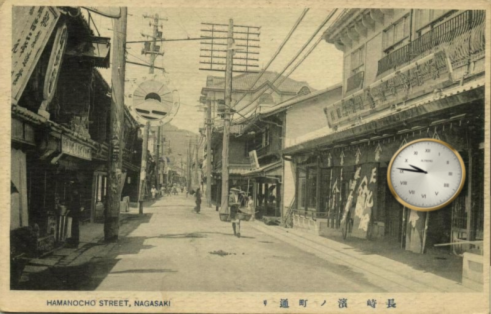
9,46
